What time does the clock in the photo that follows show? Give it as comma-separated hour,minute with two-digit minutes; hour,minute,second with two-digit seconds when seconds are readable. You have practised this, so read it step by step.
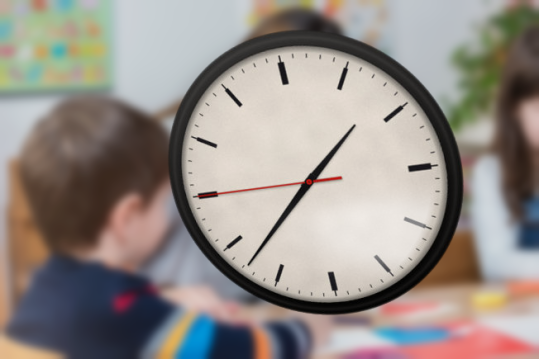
1,37,45
